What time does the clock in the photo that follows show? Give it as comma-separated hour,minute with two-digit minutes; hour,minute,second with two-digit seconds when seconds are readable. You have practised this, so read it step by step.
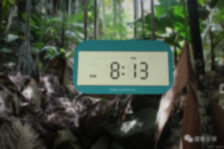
8,13
